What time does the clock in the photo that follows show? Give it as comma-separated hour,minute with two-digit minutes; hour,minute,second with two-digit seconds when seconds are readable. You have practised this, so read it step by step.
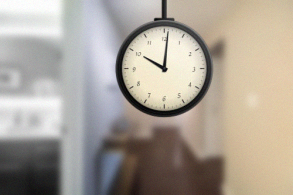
10,01
